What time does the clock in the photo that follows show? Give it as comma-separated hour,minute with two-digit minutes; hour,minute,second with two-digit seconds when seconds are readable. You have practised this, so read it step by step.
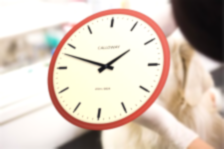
1,48
